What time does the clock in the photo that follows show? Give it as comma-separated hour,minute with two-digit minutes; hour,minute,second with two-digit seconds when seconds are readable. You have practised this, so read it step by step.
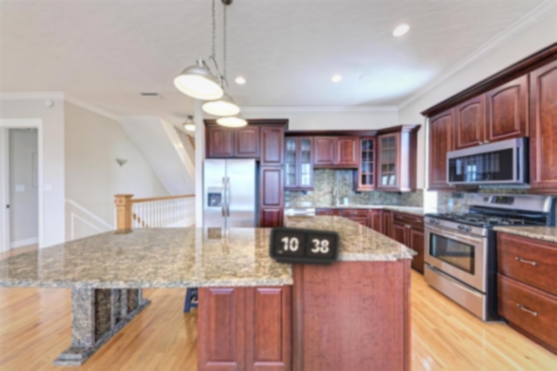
10,38
